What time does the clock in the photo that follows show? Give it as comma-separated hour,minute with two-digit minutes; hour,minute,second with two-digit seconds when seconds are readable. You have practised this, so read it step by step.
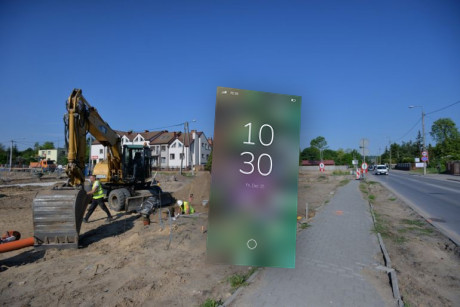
10,30
